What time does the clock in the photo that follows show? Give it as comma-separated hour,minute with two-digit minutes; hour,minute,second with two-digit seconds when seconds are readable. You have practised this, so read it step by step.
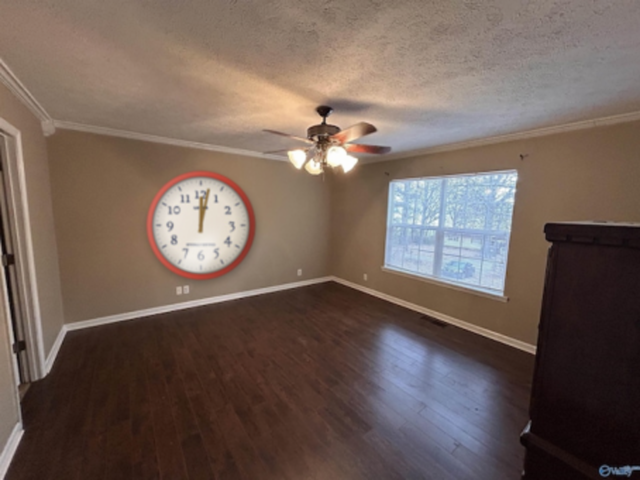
12,02
